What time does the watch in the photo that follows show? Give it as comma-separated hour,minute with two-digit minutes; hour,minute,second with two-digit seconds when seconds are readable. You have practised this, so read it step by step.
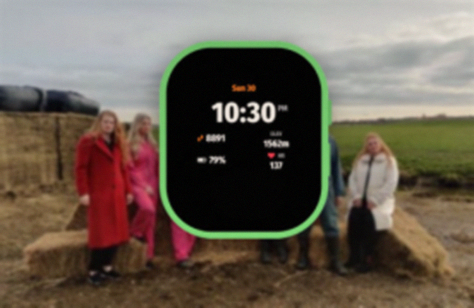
10,30
